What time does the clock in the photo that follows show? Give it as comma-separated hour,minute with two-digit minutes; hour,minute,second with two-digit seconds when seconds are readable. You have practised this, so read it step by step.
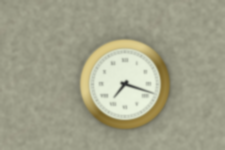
7,18
